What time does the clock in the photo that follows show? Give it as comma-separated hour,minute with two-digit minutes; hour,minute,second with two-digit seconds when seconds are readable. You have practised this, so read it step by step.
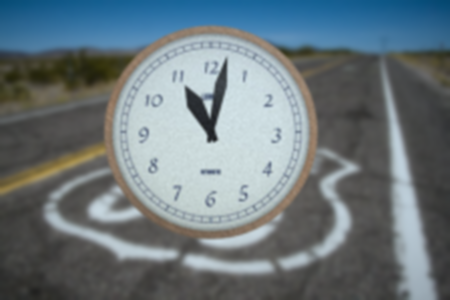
11,02
